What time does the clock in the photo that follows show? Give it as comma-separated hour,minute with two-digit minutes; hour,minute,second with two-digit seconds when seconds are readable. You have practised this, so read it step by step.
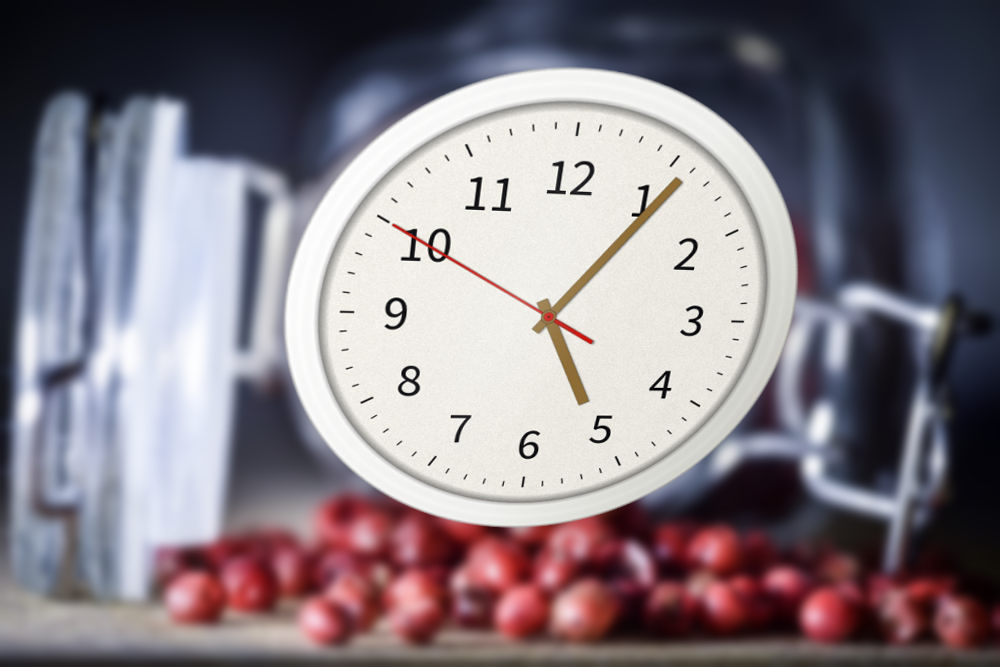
5,05,50
